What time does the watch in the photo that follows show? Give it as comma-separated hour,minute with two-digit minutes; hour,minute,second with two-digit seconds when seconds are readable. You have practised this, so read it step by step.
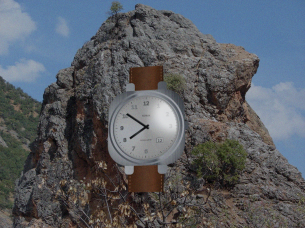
7,51
